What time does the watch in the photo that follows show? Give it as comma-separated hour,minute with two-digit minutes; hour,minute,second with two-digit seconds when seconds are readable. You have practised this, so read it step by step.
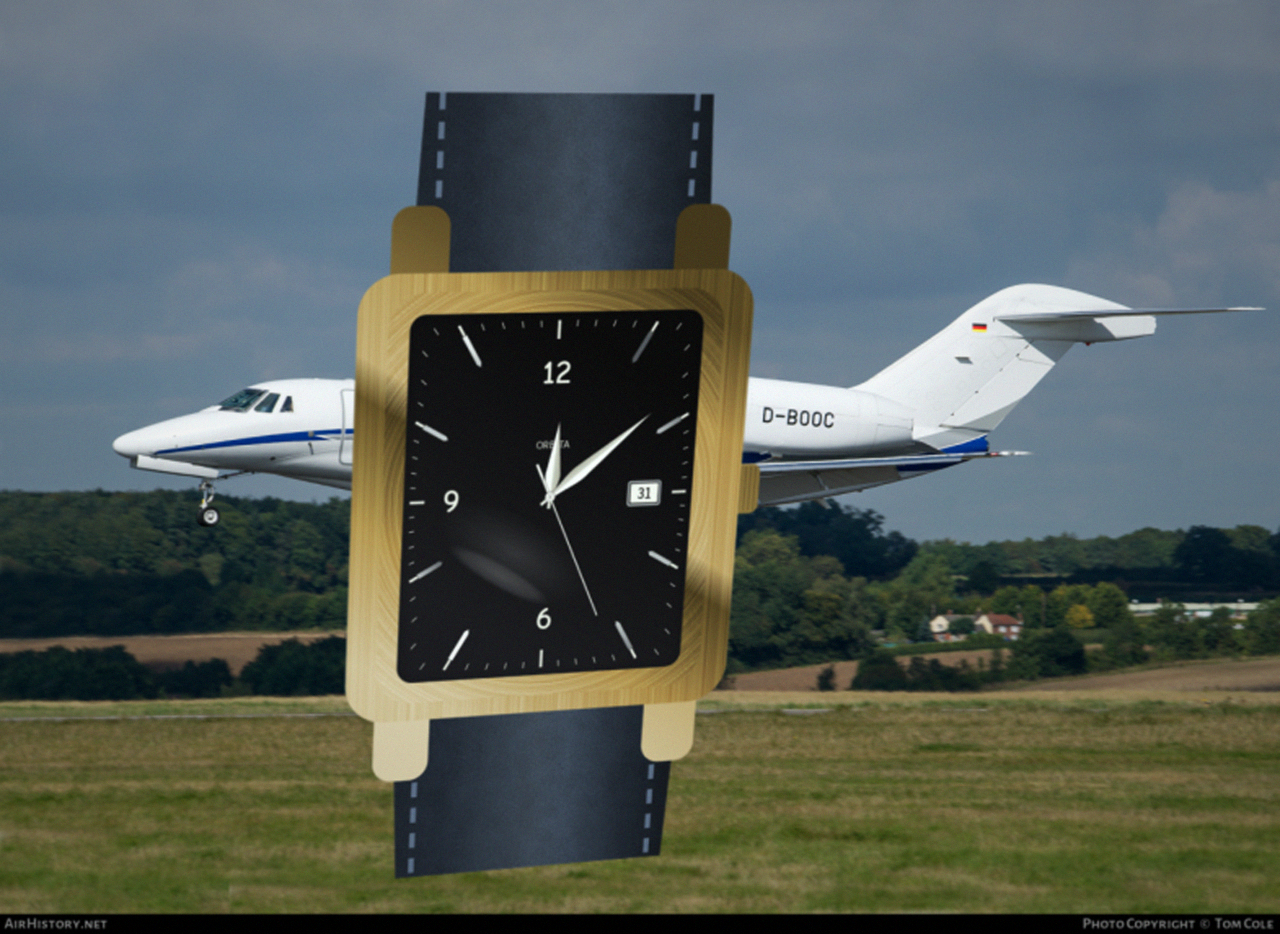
12,08,26
